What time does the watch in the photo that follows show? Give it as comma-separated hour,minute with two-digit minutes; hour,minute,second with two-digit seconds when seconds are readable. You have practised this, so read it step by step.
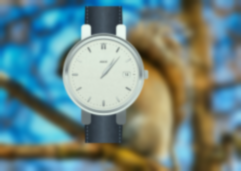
1,07
